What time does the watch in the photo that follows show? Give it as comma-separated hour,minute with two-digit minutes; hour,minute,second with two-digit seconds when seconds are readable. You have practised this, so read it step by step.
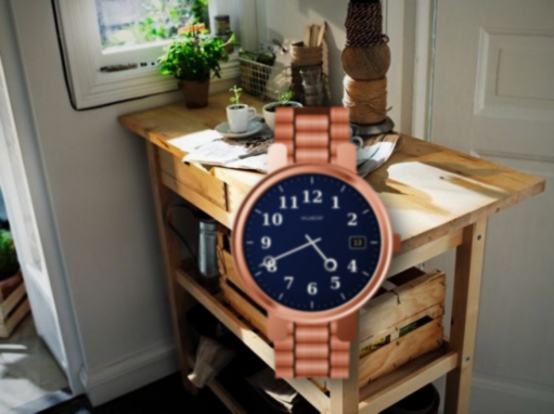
4,41
